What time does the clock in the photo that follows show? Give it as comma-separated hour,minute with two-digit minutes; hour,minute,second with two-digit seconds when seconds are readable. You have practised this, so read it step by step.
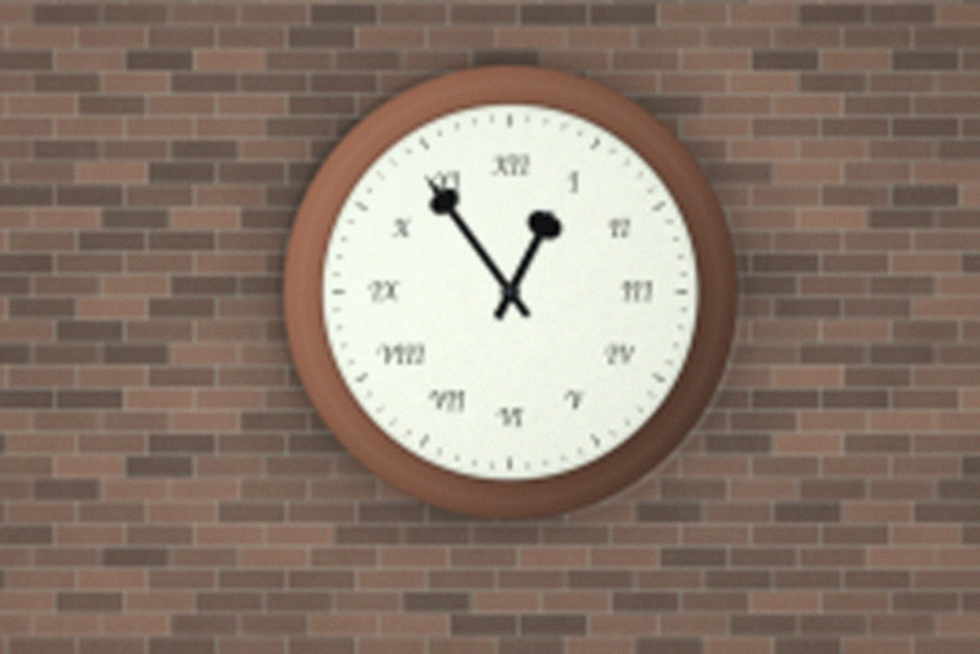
12,54
